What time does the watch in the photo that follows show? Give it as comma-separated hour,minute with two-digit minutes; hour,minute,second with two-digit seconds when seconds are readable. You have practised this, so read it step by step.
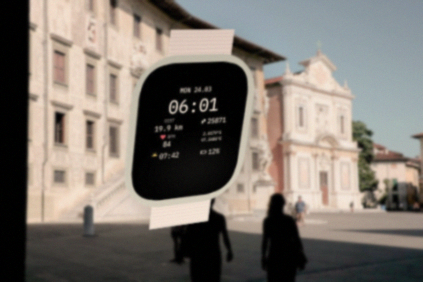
6,01
